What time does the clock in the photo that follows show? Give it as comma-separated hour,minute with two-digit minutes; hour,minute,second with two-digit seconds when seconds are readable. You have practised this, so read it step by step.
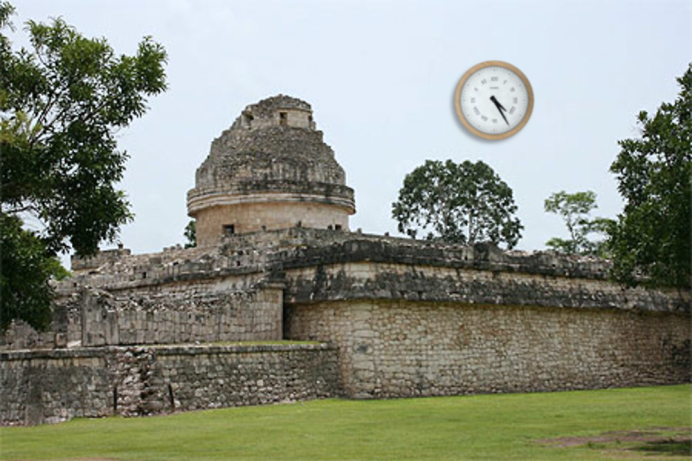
4,25
